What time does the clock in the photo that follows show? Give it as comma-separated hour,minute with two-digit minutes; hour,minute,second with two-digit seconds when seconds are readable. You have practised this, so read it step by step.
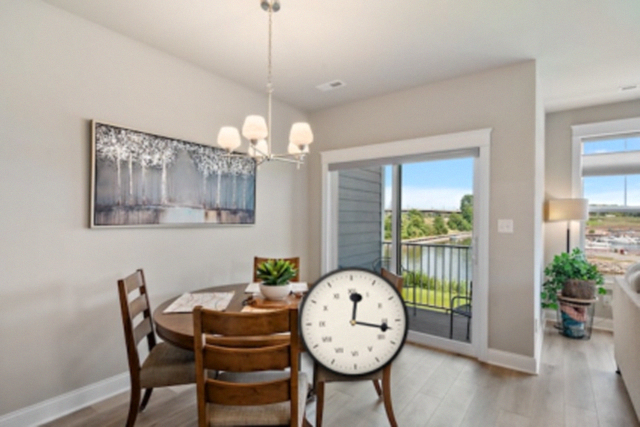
12,17
